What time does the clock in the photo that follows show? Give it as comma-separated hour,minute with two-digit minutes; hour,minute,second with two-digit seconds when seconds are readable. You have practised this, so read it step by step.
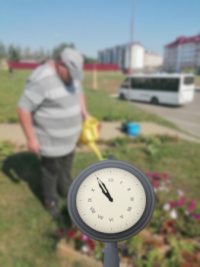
10,55
